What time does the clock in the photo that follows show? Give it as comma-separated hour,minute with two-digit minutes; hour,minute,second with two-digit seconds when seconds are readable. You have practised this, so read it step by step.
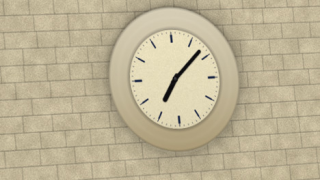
7,08
